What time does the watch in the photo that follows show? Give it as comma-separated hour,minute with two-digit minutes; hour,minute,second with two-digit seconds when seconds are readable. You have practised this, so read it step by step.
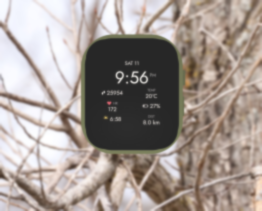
9,56
